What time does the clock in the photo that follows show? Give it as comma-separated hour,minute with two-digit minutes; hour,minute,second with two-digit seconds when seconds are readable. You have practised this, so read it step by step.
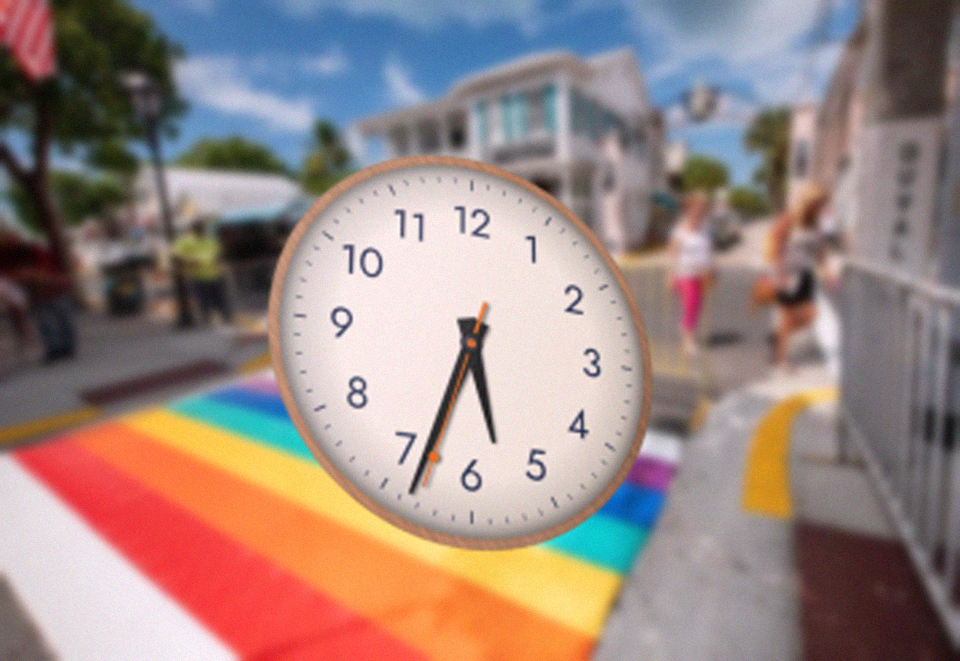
5,33,33
